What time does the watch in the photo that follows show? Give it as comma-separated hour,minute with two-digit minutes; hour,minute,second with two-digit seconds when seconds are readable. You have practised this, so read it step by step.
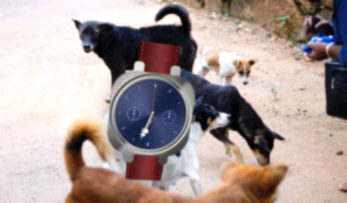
6,33
